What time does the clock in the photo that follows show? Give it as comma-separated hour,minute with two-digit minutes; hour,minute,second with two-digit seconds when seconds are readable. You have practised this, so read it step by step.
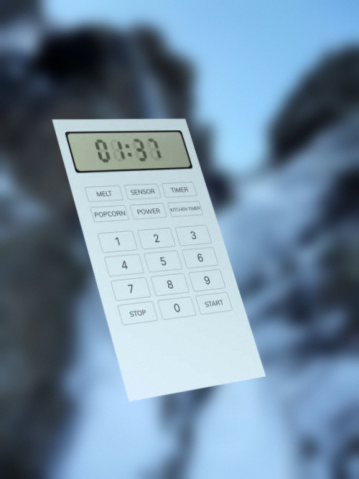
1,37
